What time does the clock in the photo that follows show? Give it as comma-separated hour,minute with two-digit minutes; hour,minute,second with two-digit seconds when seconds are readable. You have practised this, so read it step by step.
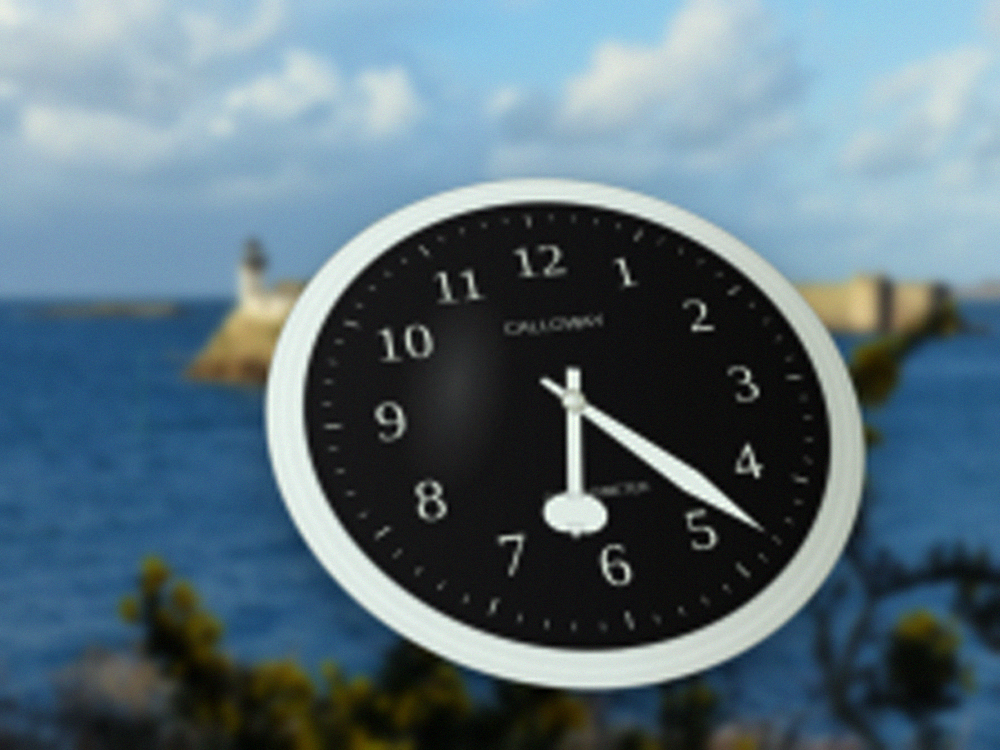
6,23
